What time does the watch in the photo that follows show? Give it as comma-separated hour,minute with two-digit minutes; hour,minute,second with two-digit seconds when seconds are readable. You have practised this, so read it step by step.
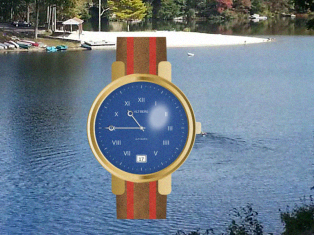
10,45
